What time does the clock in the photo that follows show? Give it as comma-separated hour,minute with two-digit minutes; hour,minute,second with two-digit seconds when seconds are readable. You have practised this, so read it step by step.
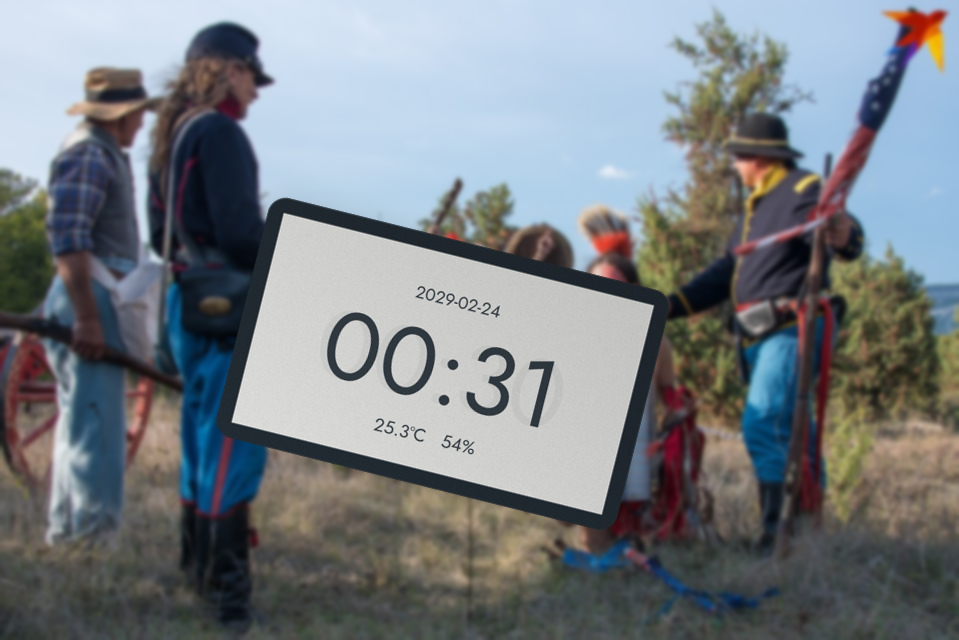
0,31
